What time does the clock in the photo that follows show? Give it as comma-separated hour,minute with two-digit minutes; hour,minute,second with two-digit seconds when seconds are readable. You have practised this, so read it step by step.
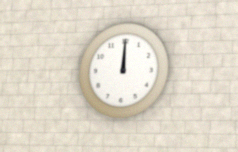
12,00
